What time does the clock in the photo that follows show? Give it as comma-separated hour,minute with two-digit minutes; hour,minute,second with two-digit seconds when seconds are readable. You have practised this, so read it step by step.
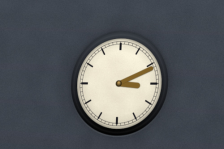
3,11
